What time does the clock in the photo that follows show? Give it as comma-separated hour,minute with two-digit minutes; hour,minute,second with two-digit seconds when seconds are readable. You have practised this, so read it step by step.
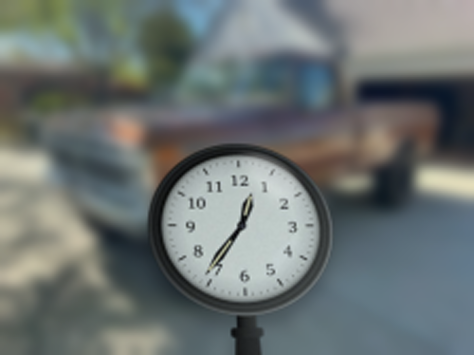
12,36
